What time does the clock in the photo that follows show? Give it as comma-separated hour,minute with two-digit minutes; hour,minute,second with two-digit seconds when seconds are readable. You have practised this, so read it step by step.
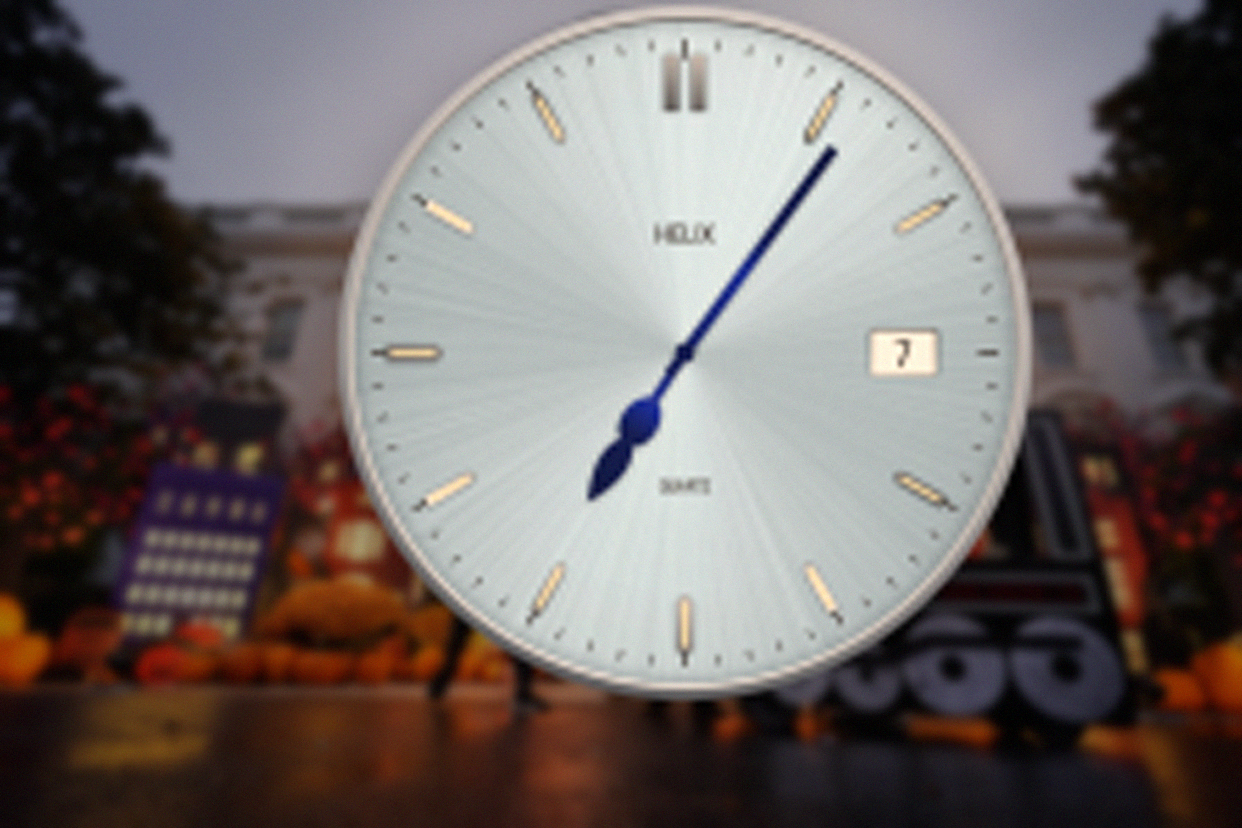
7,06
